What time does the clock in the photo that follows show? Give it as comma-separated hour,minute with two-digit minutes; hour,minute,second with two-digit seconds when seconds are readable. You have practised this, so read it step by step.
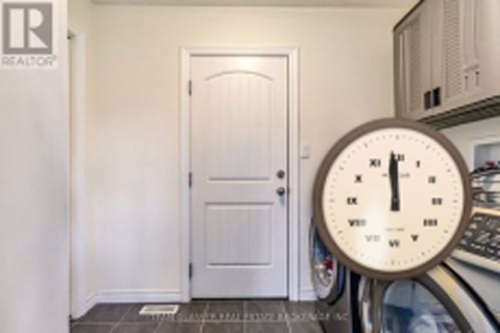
11,59
